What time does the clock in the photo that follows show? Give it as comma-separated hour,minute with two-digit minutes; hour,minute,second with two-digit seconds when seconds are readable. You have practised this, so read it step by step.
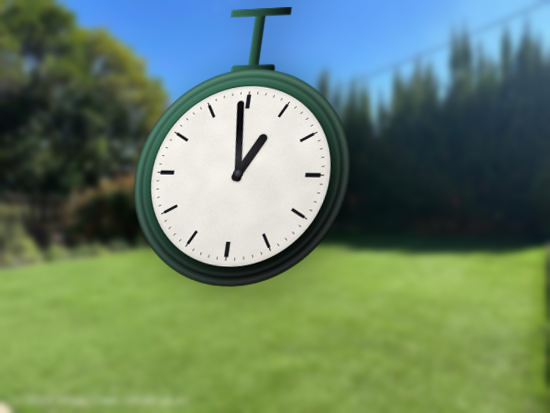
12,59
